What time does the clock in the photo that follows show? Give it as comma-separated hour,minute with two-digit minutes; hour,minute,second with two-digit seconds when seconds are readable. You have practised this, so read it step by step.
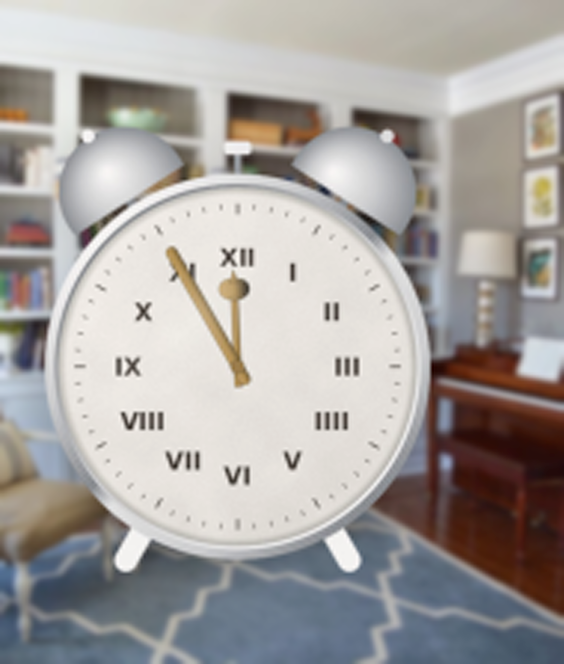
11,55
